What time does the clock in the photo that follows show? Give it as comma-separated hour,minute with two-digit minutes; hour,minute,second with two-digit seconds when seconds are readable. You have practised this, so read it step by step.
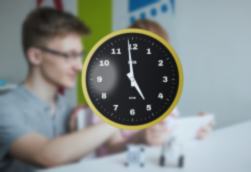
4,59
